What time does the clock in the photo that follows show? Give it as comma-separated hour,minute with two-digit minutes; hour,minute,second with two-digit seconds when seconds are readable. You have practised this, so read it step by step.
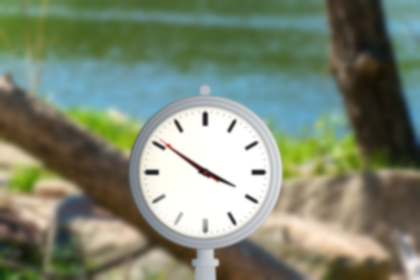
3,50,51
